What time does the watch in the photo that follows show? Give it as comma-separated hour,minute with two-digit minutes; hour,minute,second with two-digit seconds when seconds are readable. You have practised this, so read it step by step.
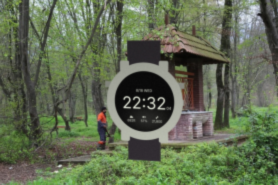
22,32
